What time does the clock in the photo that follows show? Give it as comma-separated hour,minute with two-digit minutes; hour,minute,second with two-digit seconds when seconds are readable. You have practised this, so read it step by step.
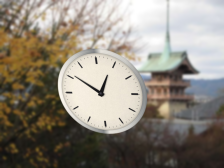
12,51
